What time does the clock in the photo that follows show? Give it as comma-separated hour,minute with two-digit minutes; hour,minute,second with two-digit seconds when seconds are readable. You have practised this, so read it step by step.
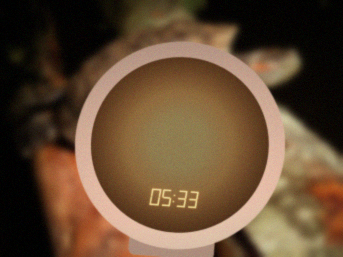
5,33
